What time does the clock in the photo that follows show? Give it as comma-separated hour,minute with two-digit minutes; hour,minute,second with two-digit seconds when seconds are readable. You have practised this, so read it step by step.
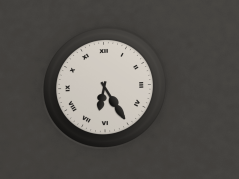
6,25
